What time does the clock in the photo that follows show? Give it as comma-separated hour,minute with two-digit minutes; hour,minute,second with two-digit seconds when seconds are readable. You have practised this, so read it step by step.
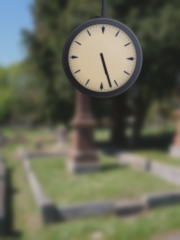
5,27
